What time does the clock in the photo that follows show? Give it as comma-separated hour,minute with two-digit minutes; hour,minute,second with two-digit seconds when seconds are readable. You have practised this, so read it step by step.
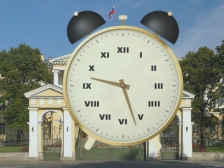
9,27
